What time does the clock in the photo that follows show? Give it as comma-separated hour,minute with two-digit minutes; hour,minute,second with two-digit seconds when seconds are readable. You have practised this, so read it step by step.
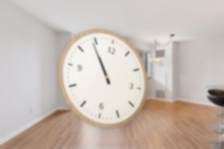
10,54
